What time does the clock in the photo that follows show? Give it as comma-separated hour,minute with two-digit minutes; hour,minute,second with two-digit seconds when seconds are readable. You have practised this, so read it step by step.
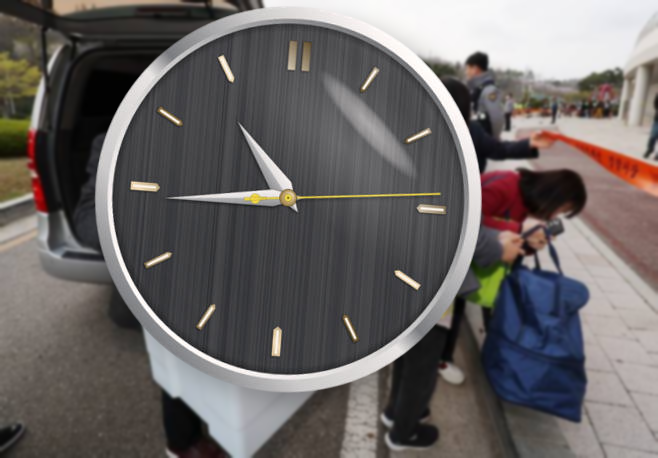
10,44,14
